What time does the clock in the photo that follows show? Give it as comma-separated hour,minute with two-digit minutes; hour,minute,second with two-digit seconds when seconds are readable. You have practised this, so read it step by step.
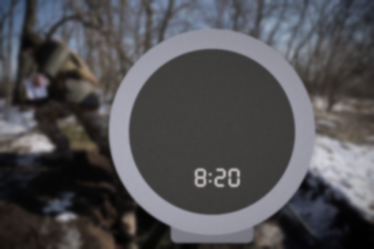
8,20
